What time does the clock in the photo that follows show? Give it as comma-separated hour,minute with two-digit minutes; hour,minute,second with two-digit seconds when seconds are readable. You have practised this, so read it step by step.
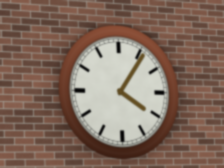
4,06
